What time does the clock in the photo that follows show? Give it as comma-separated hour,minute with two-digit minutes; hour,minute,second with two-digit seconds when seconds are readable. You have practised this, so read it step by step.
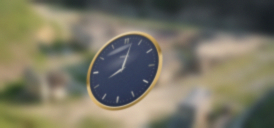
8,02
